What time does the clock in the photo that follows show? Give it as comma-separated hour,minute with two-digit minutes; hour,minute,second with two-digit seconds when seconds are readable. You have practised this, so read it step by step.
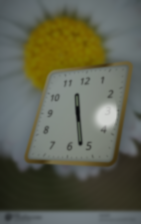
11,27
